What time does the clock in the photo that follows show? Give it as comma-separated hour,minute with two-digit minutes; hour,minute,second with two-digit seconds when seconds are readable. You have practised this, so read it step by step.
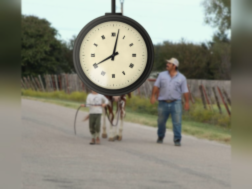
8,02
